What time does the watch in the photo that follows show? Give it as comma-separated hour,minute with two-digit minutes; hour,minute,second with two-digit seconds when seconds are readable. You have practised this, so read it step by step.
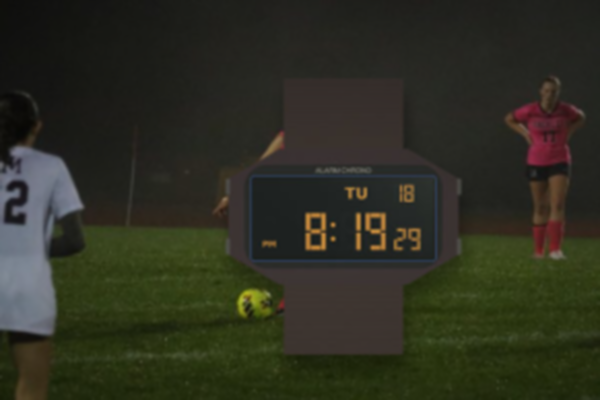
8,19,29
